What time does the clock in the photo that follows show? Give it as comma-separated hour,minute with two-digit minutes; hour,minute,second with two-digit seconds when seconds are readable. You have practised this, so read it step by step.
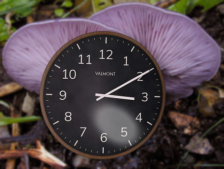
3,10
